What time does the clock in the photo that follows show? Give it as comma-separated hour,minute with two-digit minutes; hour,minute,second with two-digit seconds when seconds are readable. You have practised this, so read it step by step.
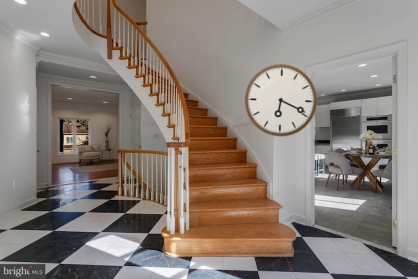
6,19
